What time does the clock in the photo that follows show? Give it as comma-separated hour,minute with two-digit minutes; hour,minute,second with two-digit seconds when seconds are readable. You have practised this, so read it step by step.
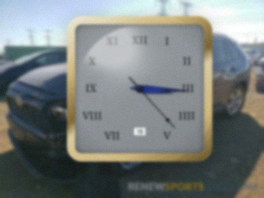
3,15,23
